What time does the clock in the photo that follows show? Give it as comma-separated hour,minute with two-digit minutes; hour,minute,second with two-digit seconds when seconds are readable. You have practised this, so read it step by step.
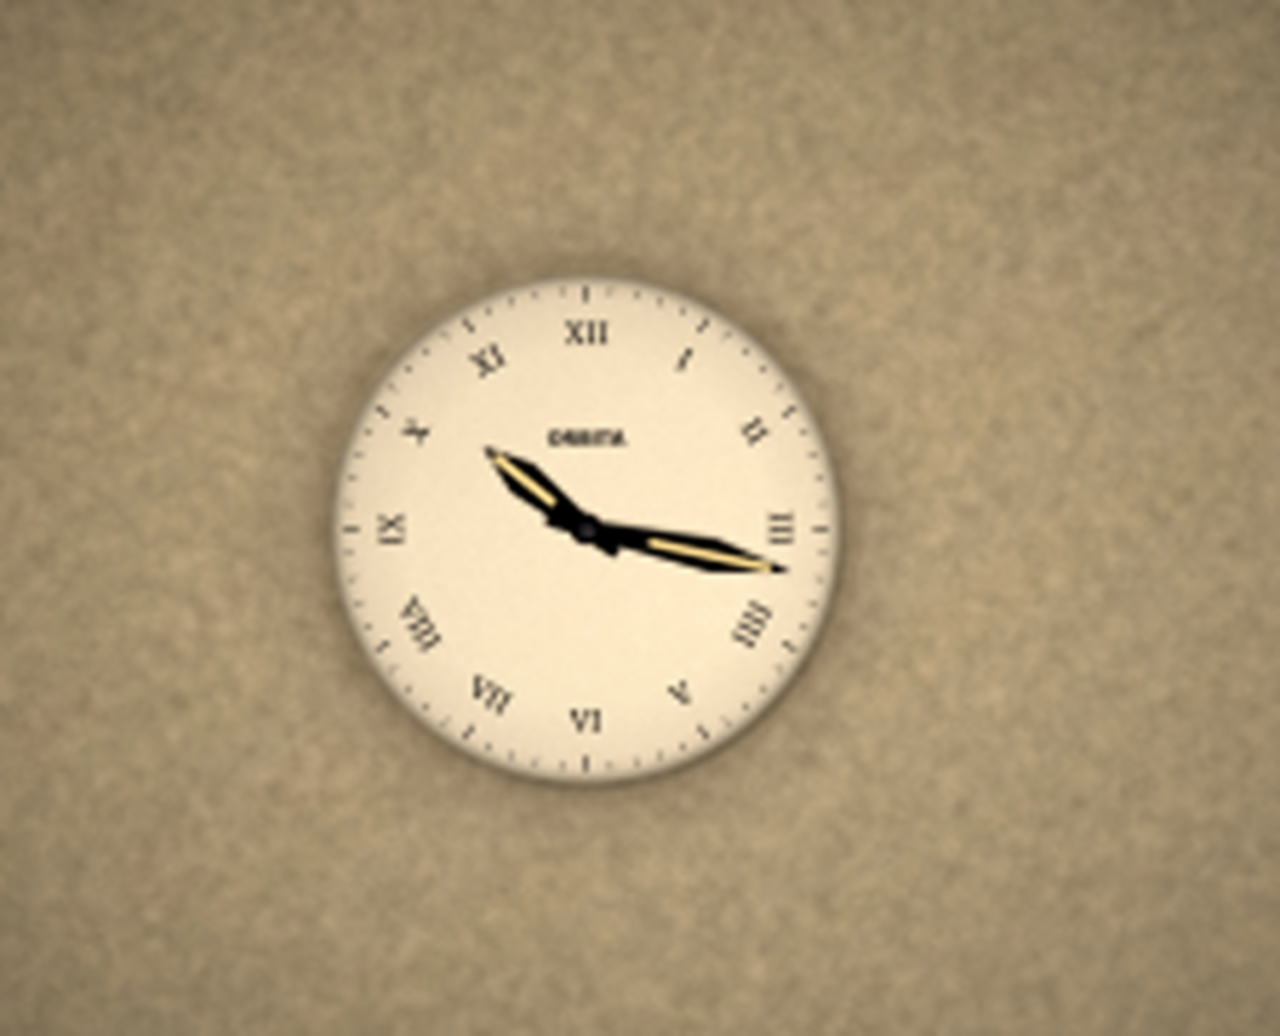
10,17
